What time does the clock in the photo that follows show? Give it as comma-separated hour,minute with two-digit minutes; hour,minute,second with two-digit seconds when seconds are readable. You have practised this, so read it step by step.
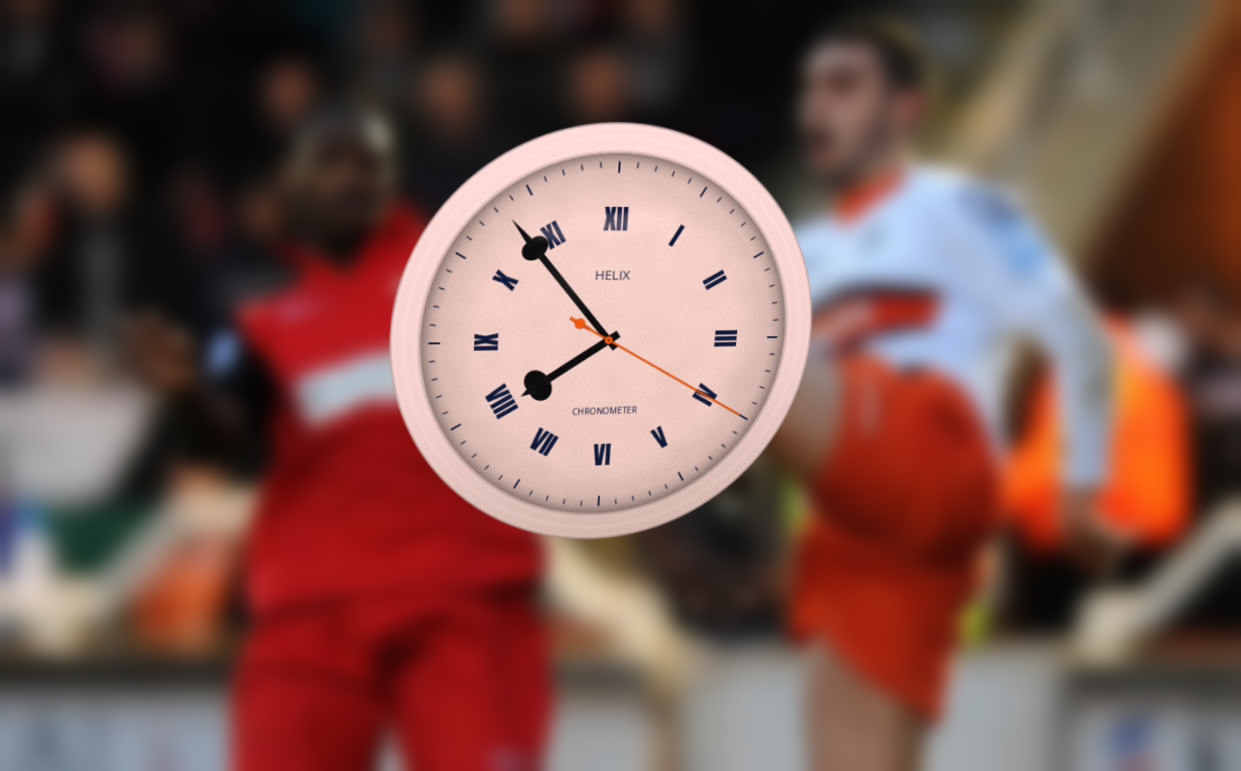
7,53,20
